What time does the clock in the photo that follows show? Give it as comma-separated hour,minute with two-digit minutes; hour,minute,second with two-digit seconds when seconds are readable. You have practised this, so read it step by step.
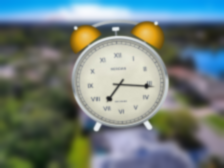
7,16
